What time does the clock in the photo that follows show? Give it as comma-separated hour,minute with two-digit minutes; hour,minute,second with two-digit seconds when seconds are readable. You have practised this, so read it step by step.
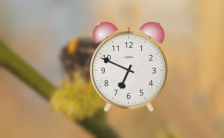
6,49
